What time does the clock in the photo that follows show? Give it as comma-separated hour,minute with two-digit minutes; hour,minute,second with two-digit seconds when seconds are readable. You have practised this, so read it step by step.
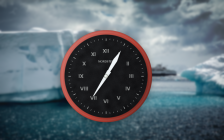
7,05
